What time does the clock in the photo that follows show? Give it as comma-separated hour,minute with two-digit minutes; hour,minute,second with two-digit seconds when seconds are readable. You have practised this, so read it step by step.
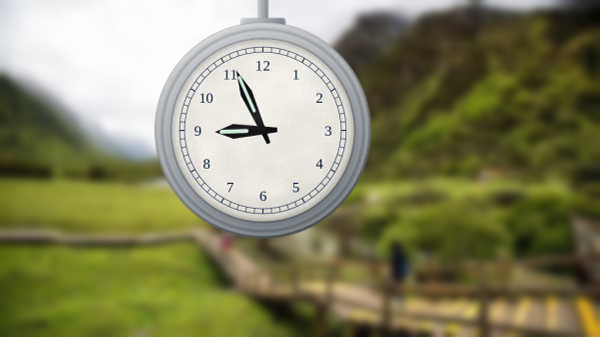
8,56
